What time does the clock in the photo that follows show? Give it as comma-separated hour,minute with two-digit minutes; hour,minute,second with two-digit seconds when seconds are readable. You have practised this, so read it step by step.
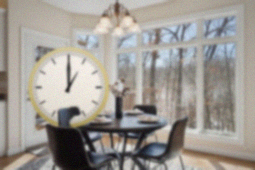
1,00
